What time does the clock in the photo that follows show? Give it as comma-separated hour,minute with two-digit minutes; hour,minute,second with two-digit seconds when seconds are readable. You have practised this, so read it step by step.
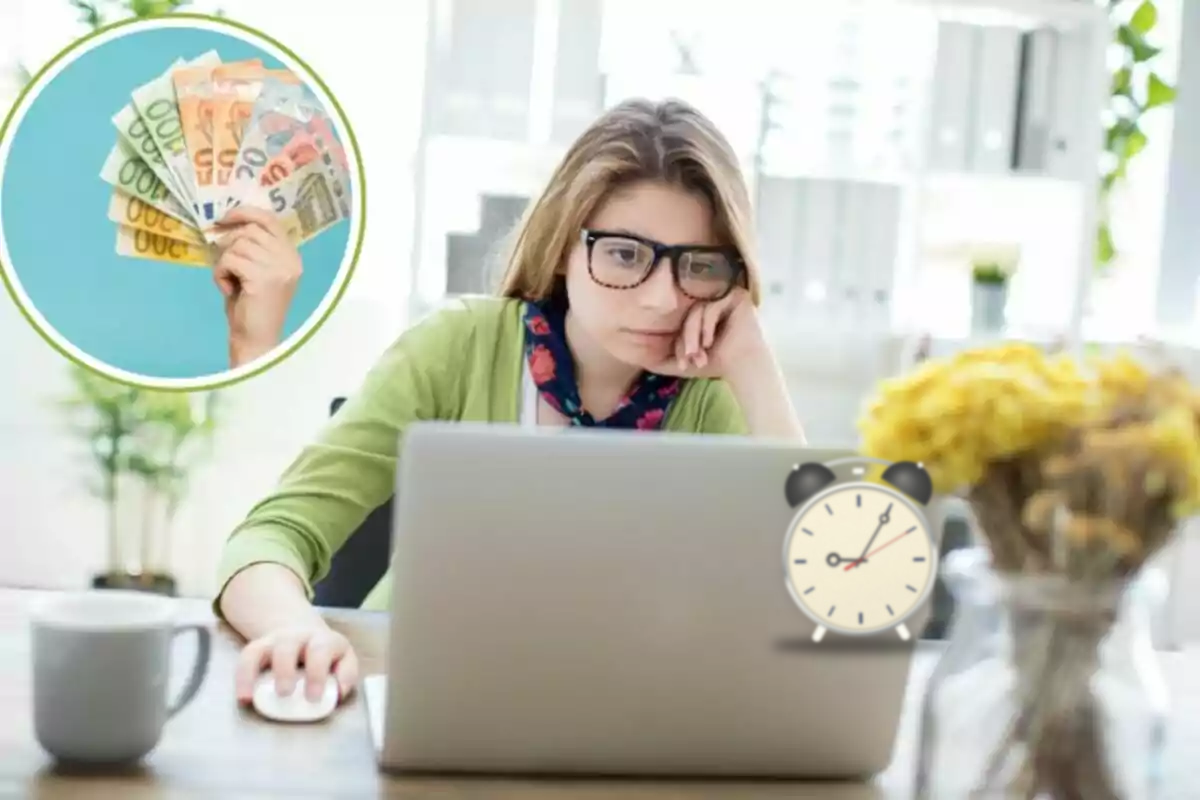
9,05,10
